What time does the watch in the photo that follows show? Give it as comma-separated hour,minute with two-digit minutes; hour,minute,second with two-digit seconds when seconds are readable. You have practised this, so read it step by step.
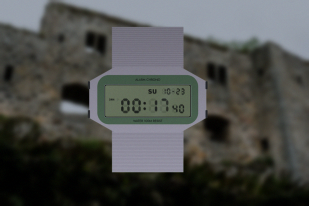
0,17,40
